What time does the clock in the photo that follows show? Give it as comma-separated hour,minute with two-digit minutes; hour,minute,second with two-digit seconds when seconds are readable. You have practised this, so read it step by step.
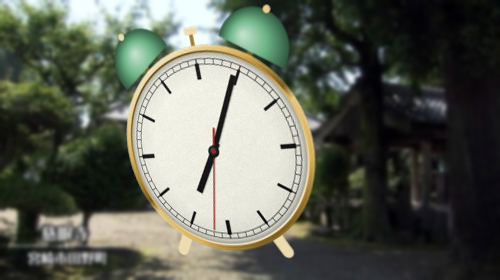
7,04,32
